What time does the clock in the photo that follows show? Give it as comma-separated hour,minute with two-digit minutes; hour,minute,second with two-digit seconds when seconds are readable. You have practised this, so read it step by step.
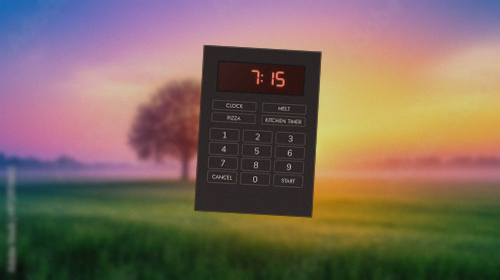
7,15
